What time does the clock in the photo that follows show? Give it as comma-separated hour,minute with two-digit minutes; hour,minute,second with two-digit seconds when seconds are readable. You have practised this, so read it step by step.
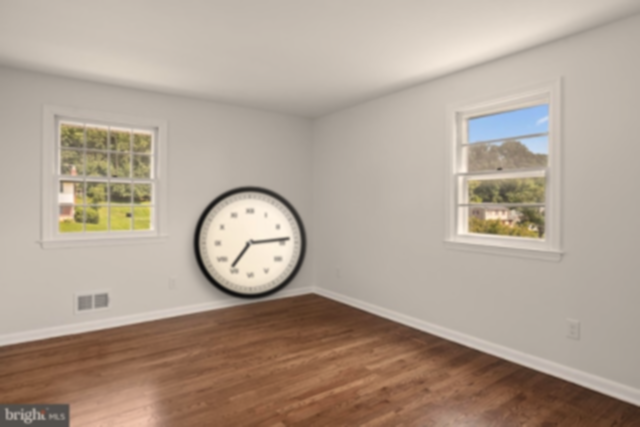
7,14
